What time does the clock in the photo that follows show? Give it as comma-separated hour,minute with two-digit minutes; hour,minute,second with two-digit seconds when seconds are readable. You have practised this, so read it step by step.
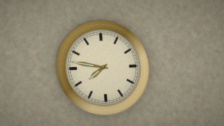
7,47
